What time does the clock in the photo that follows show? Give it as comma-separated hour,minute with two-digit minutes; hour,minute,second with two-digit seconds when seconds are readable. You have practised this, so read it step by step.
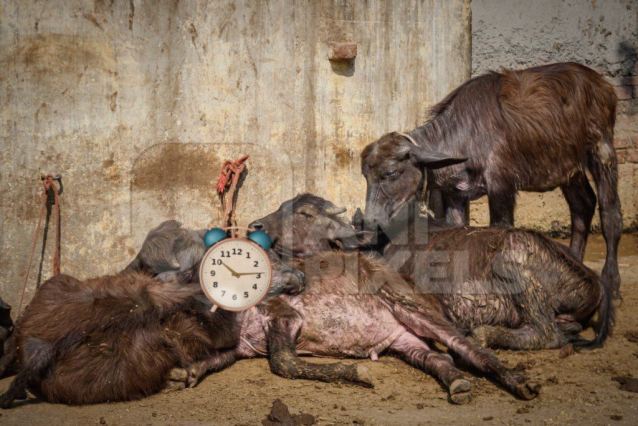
10,14
